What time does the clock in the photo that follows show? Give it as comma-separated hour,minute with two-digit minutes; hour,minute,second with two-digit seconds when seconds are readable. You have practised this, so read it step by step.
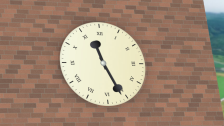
11,26
